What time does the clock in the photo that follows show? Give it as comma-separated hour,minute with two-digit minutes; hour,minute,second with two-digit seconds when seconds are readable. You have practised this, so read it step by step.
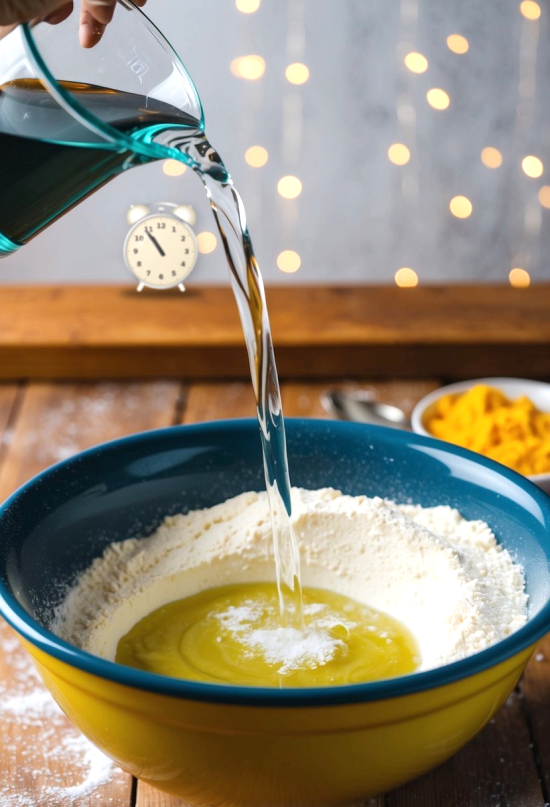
10,54
